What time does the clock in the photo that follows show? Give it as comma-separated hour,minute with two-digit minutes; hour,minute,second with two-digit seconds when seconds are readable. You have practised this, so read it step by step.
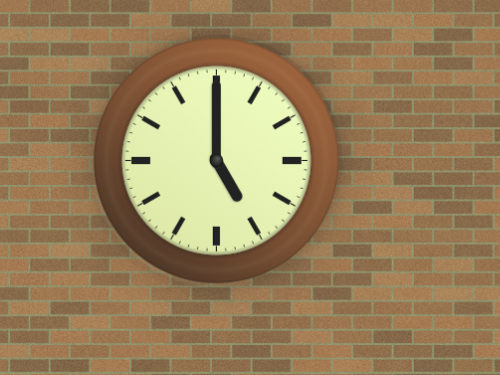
5,00
